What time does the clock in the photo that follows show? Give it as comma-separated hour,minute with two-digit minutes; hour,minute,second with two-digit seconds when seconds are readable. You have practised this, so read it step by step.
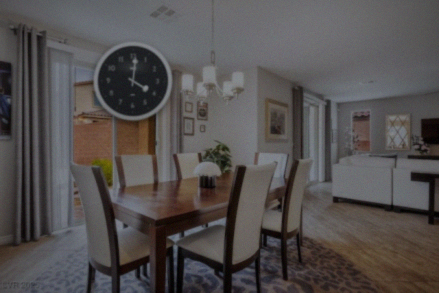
4,01
